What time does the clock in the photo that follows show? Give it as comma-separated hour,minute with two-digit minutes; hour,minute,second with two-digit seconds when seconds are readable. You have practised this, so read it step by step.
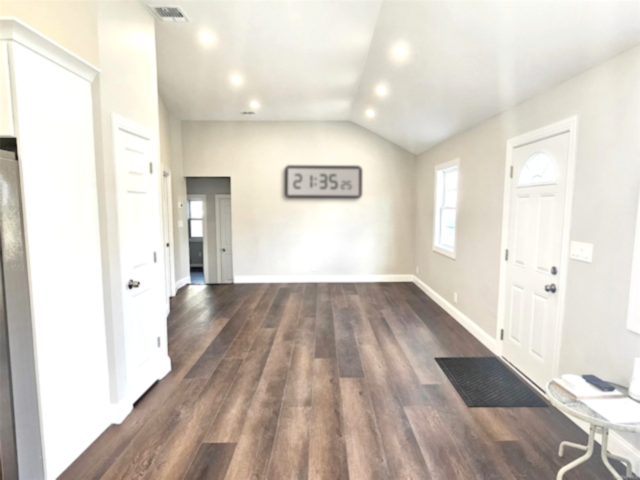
21,35
